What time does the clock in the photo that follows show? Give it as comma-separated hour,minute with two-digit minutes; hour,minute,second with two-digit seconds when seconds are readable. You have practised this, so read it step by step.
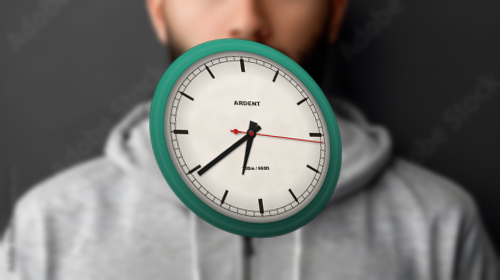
6,39,16
